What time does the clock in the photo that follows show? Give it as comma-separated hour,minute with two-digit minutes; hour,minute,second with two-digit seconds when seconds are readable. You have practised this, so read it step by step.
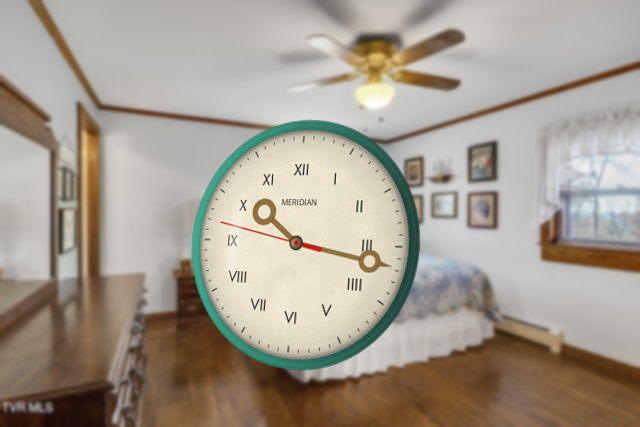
10,16,47
